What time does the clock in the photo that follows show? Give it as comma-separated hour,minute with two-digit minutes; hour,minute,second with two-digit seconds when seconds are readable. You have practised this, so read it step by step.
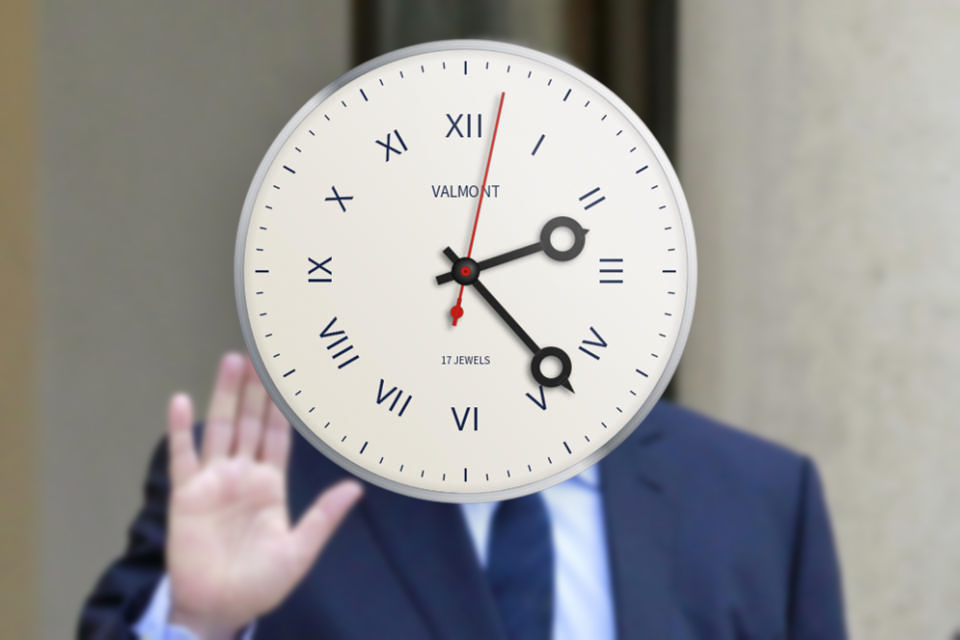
2,23,02
